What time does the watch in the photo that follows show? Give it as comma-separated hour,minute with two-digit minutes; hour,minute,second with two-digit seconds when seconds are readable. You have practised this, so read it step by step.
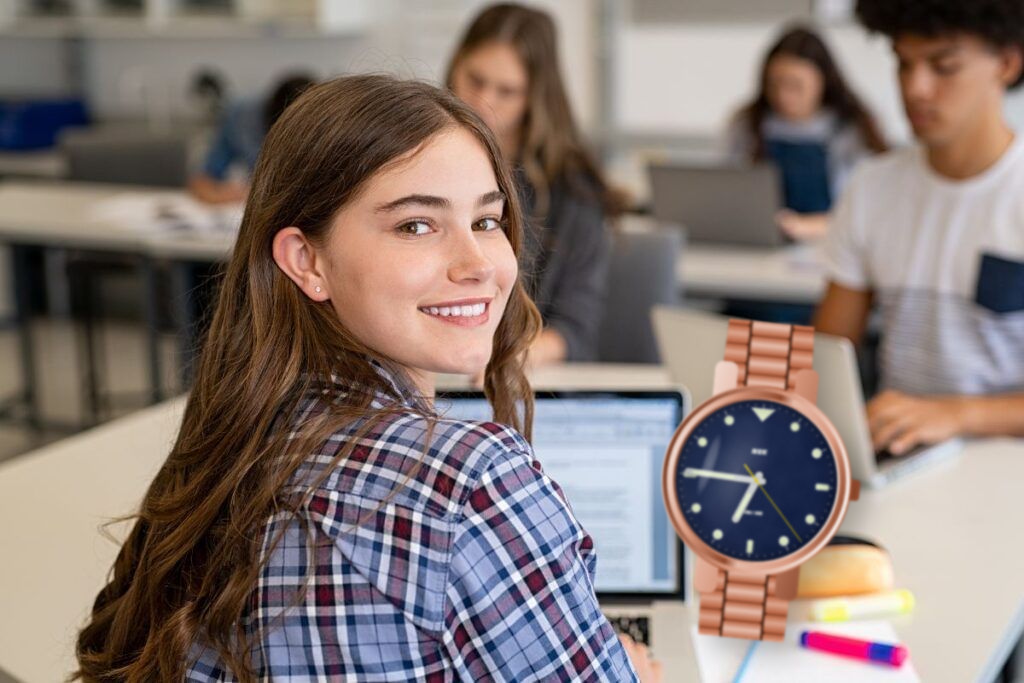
6,45,23
